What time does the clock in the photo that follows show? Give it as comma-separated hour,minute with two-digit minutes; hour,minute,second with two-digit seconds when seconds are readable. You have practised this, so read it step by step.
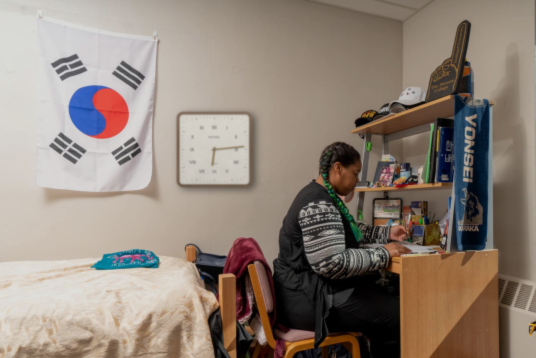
6,14
